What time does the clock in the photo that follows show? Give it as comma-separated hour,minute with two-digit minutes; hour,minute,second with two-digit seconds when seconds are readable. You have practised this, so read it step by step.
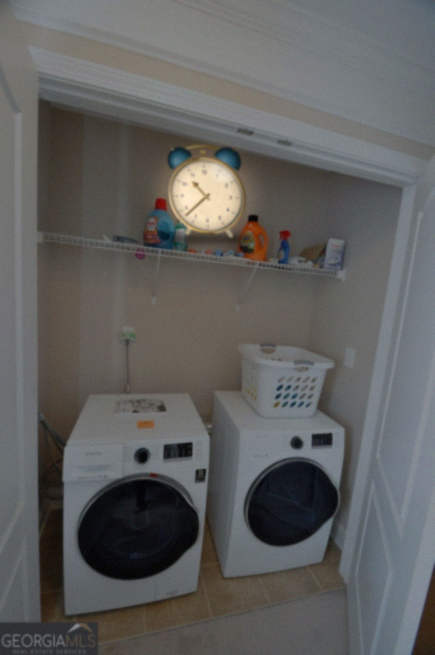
10,38
